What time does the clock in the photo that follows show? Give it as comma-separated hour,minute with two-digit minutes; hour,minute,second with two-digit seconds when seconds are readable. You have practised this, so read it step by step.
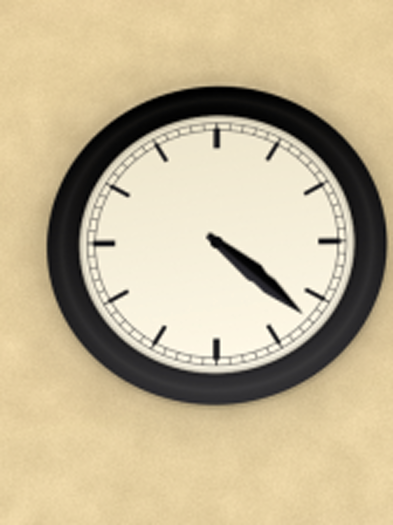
4,22
